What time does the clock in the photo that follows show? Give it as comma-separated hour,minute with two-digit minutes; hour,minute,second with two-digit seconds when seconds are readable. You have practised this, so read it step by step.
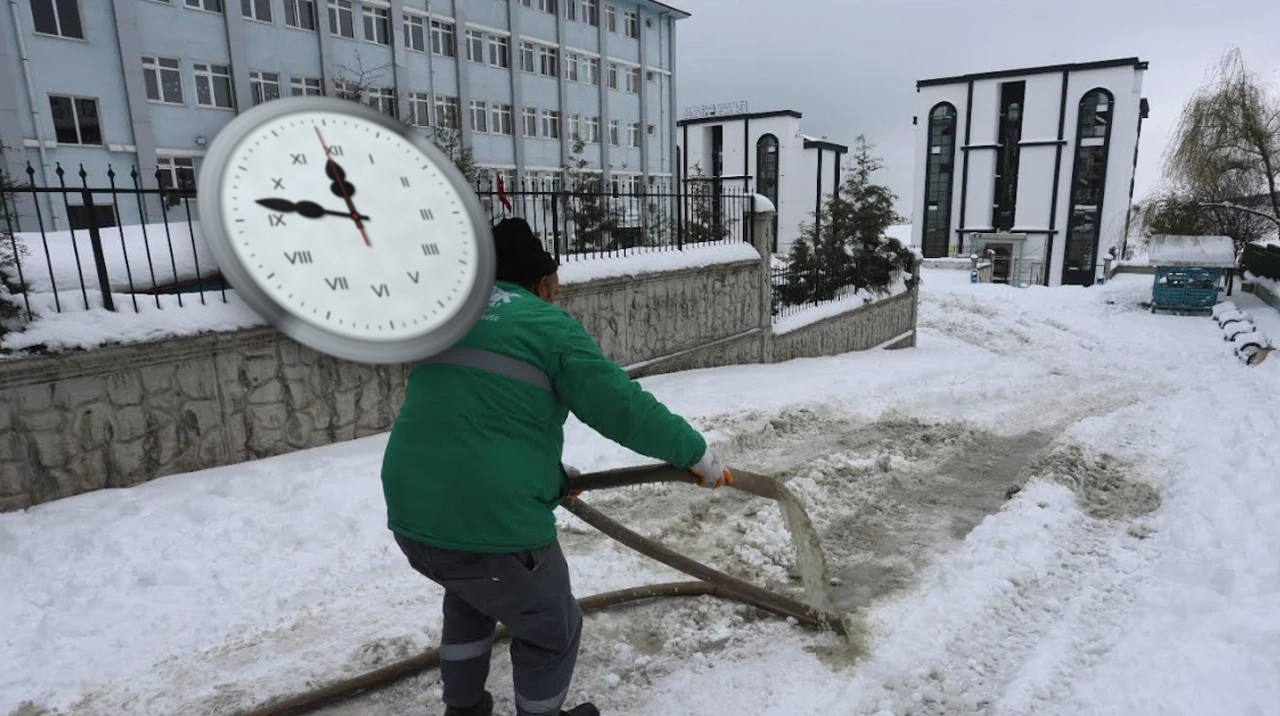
11,46,59
